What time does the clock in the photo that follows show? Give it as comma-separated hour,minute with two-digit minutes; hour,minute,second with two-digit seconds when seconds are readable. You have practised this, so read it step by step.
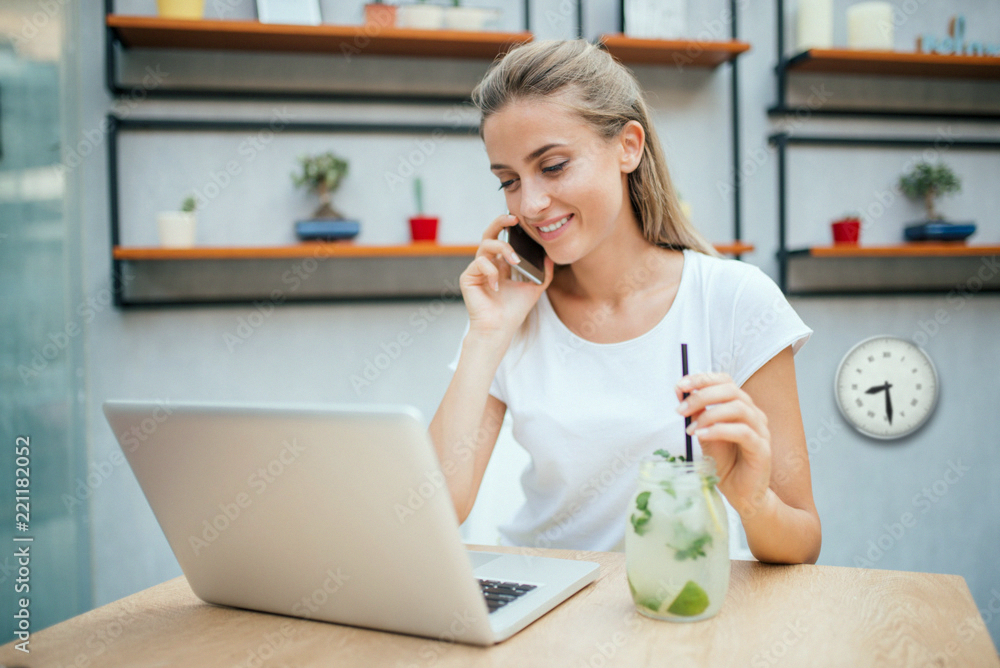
8,29
